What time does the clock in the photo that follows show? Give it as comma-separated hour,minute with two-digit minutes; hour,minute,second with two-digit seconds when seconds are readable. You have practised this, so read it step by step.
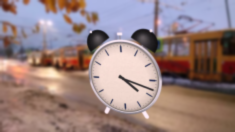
4,18
